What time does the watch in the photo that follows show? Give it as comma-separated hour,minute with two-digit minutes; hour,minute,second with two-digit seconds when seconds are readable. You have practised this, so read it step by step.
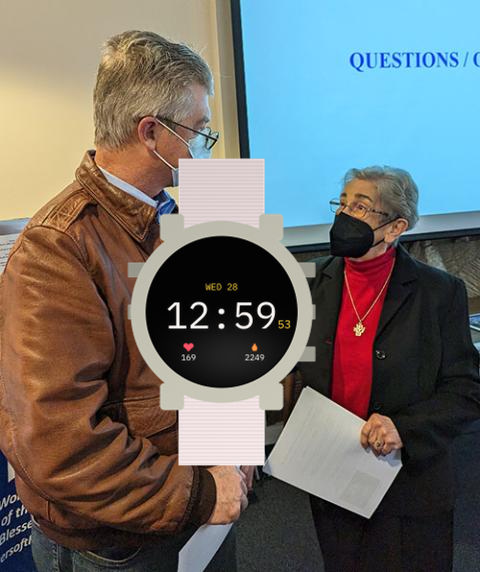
12,59,53
